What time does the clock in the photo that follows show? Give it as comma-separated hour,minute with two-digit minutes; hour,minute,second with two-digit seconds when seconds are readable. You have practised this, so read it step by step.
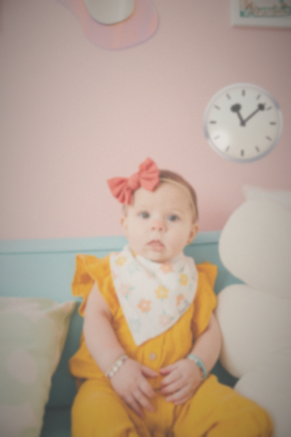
11,08
